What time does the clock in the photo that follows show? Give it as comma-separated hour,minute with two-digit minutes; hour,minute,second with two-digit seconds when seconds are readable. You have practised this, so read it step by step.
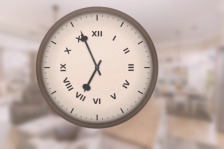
6,56
